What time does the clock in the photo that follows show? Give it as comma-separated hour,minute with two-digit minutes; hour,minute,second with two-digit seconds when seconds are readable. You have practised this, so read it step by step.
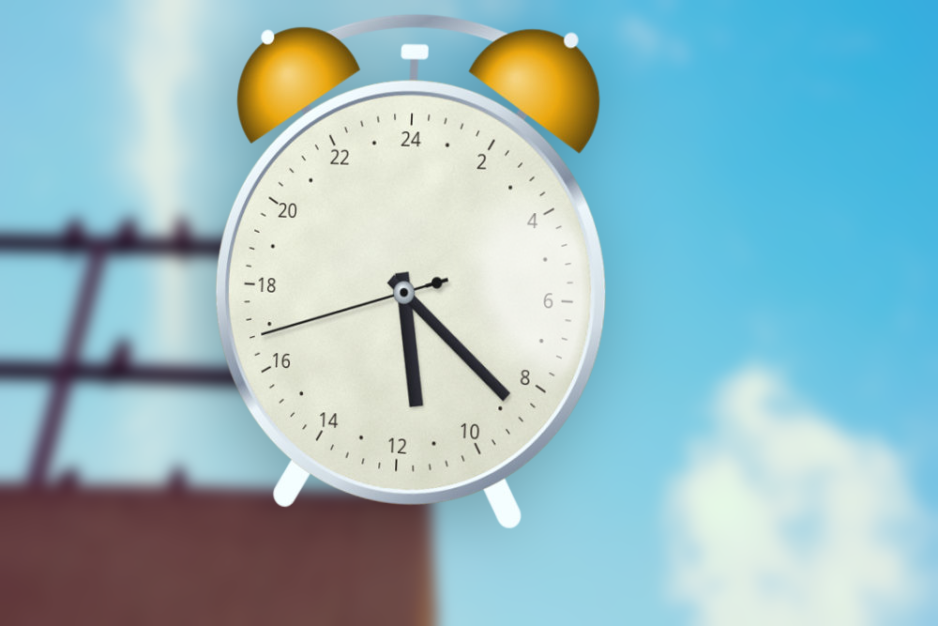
11,21,42
